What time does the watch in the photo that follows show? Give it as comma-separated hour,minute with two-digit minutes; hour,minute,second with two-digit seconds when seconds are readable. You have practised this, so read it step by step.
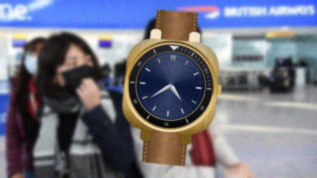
4,39
